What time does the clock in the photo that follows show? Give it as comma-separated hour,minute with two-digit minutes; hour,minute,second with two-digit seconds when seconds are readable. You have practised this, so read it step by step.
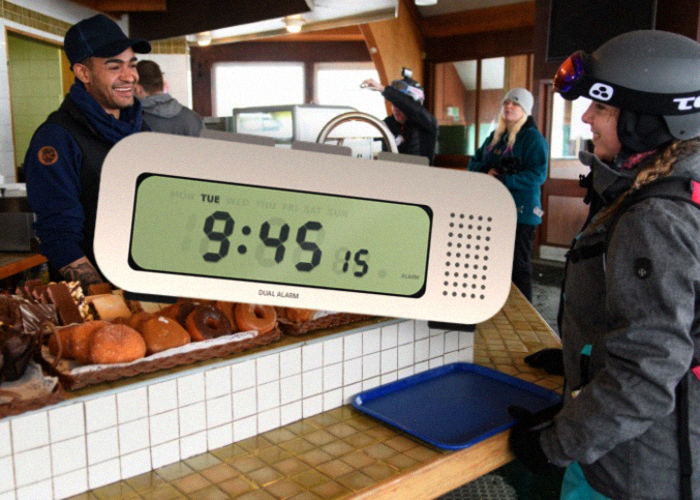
9,45,15
